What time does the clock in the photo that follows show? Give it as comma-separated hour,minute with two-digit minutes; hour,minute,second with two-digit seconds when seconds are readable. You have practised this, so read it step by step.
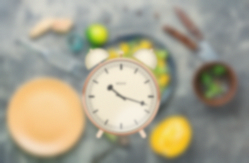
10,18
